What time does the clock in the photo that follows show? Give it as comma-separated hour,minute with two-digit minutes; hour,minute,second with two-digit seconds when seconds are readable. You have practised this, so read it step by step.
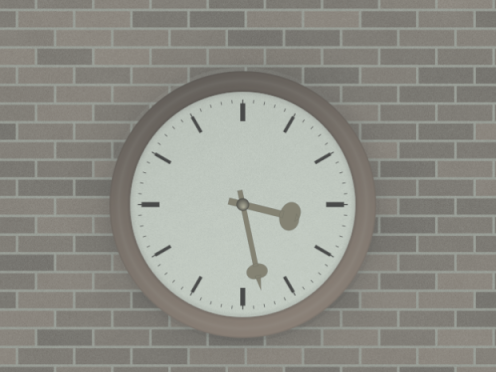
3,28
